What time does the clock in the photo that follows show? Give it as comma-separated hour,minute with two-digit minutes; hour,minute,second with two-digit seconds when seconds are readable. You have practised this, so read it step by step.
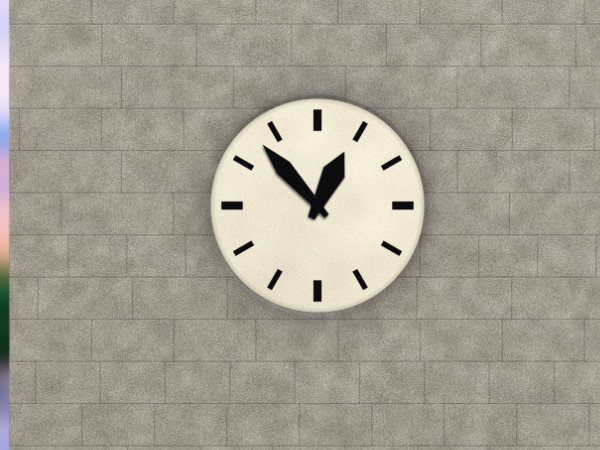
12,53
